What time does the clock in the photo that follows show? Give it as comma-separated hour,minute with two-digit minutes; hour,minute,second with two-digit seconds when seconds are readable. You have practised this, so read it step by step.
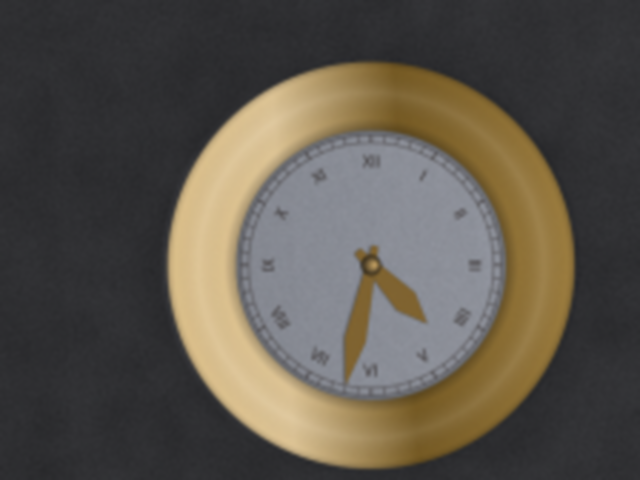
4,32
